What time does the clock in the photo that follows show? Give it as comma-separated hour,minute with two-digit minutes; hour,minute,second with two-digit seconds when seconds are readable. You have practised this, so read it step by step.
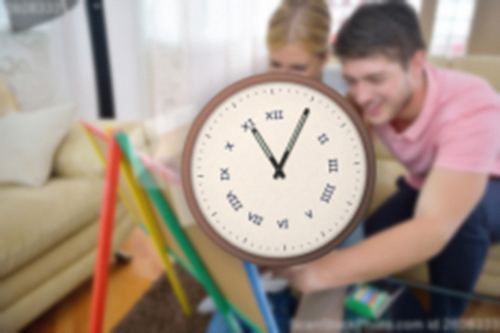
11,05
